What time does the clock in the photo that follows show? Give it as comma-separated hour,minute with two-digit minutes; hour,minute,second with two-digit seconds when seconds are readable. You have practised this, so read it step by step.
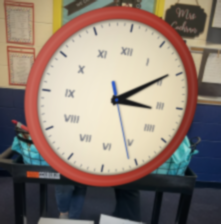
3,09,26
